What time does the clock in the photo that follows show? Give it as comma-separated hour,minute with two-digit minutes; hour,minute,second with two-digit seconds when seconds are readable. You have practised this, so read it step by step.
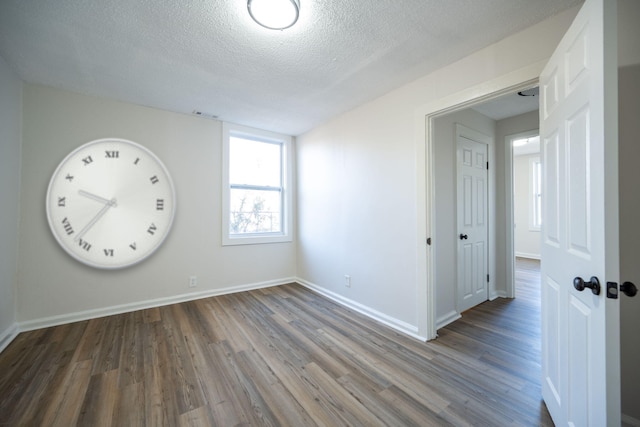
9,37
